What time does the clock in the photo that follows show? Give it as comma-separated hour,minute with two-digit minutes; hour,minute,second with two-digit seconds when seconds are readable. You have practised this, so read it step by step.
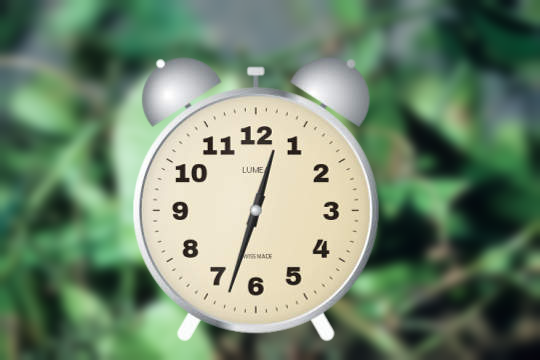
12,33
